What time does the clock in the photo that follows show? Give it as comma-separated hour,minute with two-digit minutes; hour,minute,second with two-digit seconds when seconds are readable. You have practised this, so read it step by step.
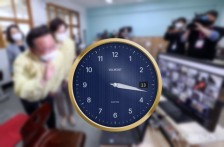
3,17
